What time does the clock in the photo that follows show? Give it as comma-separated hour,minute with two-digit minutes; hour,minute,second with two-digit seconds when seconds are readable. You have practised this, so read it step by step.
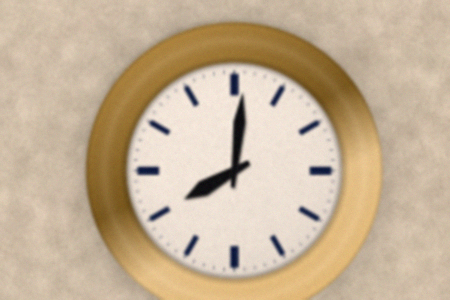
8,01
